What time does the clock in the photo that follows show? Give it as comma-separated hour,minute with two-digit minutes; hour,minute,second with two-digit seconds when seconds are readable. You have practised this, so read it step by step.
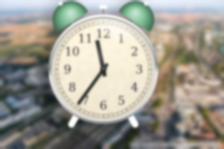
11,36
